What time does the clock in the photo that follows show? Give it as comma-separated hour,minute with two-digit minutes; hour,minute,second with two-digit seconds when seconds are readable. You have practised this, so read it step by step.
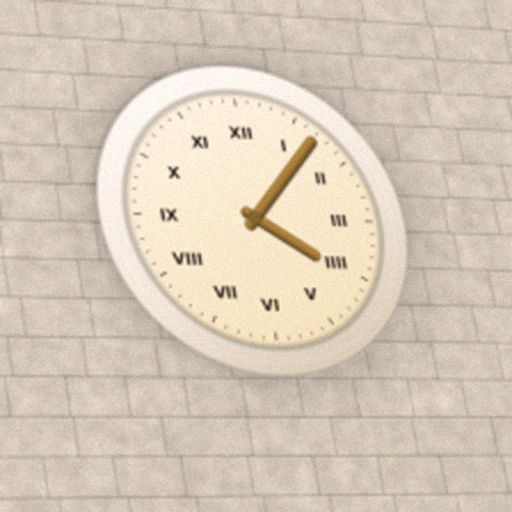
4,07
